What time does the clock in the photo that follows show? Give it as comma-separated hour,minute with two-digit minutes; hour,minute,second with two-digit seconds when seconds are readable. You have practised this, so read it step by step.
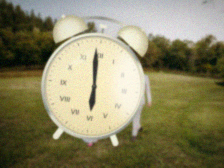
5,59
